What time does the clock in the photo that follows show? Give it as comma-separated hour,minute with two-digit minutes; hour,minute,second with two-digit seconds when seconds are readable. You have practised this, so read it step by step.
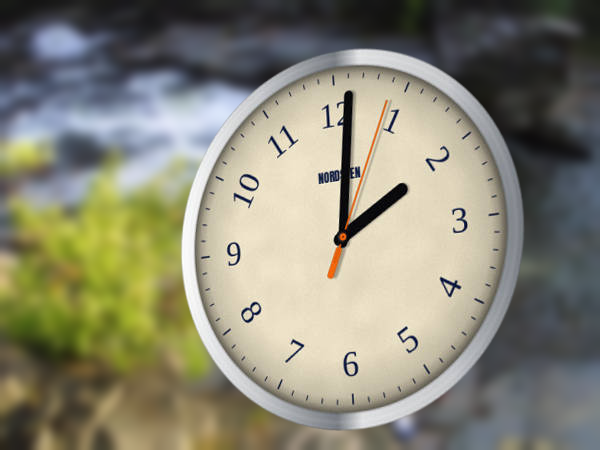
2,01,04
